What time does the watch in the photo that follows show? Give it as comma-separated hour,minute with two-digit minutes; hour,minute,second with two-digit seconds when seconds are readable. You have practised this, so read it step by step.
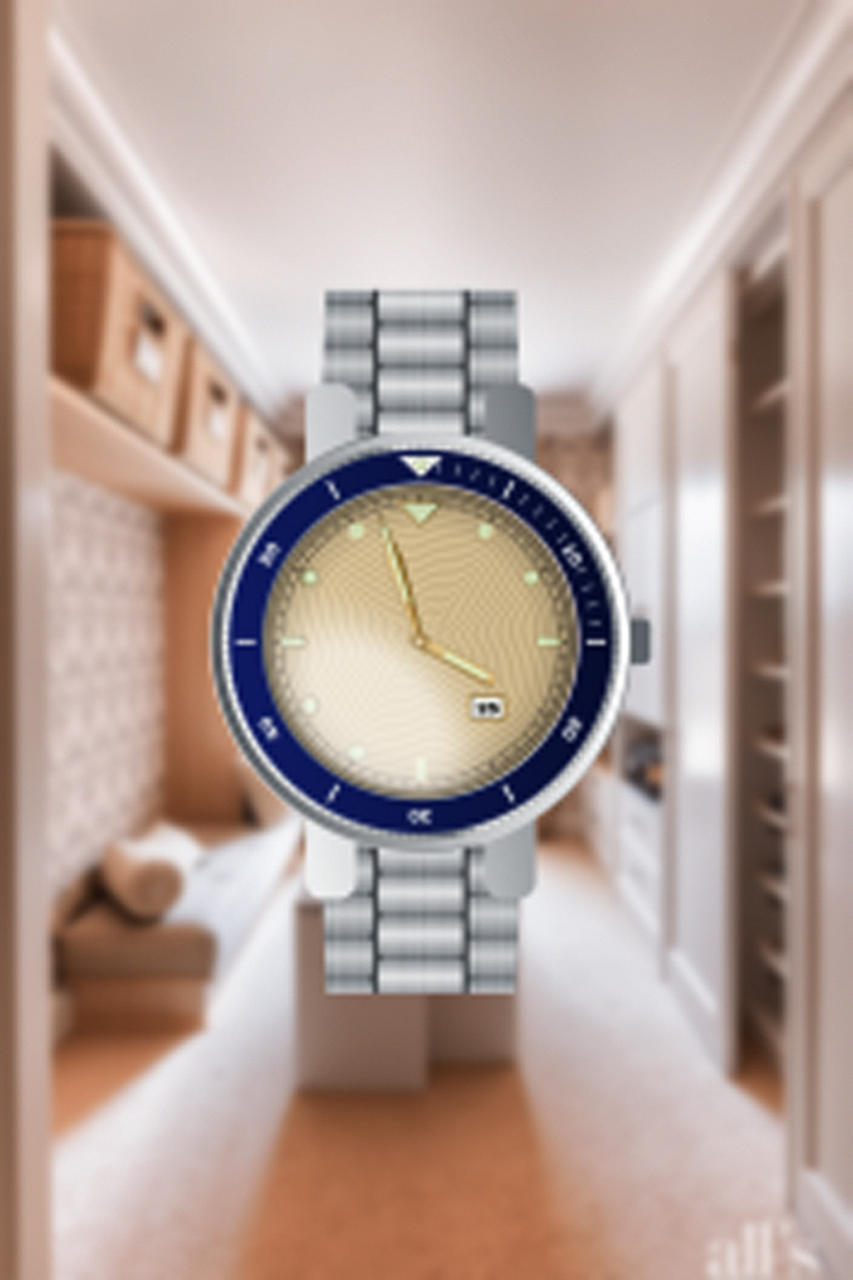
3,57
